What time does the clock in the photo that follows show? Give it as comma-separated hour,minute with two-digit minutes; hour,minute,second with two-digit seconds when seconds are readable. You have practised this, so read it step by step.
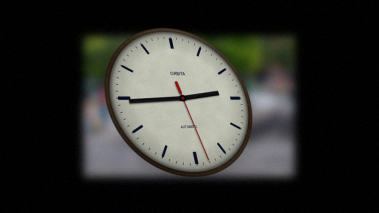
2,44,28
